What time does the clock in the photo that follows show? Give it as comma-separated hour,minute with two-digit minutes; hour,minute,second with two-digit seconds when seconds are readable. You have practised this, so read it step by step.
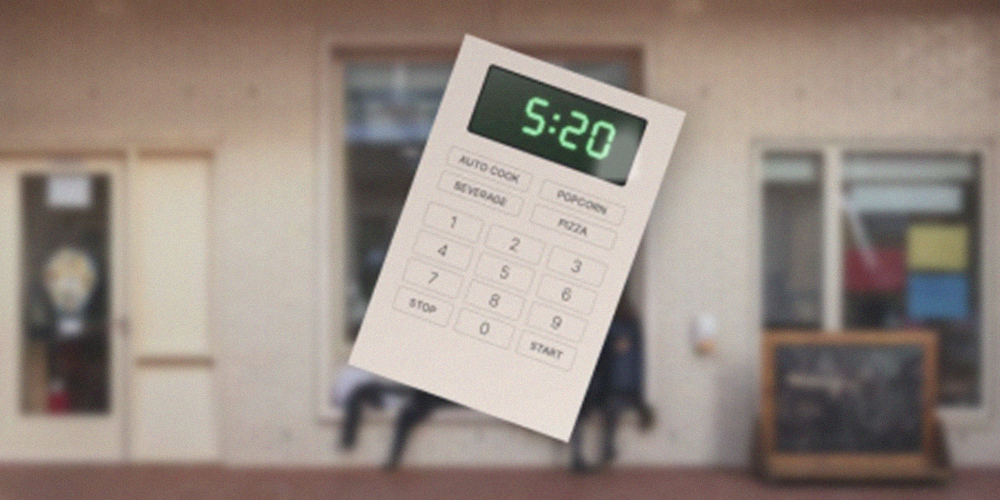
5,20
